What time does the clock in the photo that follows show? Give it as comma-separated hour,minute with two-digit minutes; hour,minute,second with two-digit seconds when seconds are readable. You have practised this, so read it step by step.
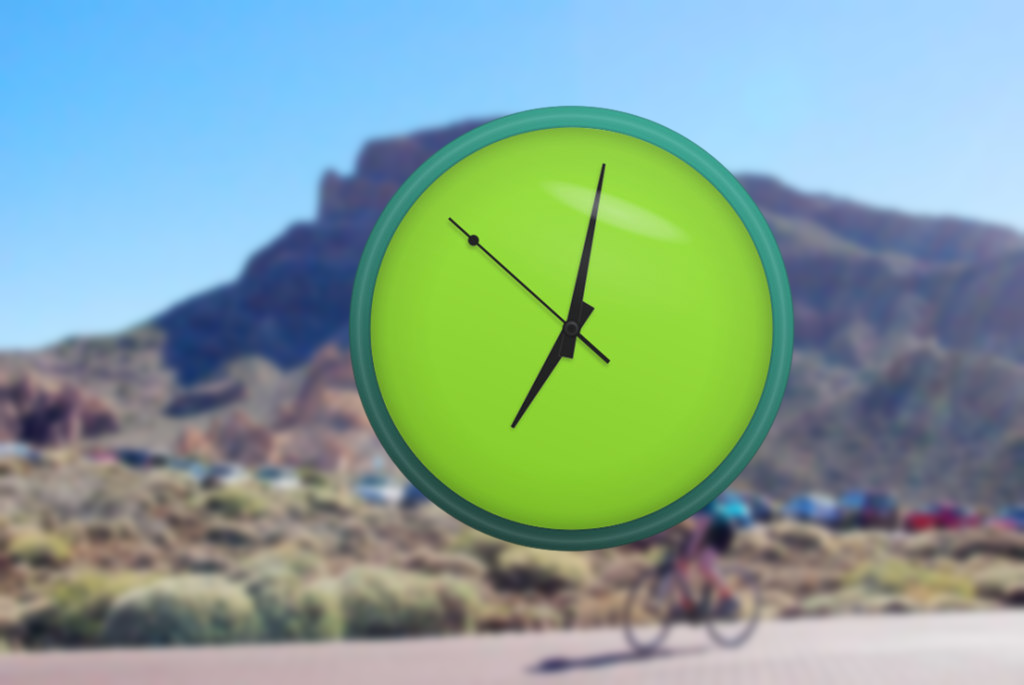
7,01,52
